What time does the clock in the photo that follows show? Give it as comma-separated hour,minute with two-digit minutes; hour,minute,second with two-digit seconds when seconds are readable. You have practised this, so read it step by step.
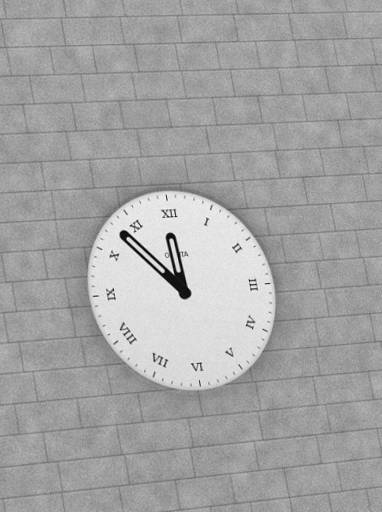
11,53
